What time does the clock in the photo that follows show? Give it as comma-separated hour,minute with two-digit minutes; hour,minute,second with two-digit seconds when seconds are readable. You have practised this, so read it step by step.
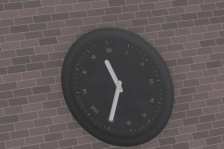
11,35
